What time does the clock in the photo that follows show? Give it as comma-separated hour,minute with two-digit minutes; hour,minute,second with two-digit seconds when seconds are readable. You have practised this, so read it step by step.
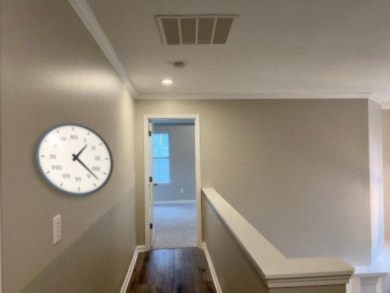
1,23
